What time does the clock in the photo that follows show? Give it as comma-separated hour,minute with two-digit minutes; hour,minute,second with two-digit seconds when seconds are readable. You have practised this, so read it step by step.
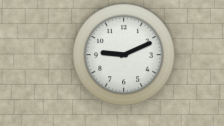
9,11
